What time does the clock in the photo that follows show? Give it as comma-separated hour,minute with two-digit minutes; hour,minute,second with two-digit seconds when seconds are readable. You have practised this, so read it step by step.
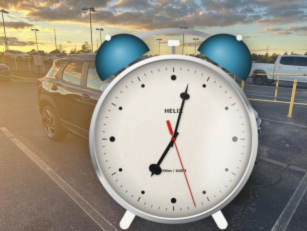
7,02,27
